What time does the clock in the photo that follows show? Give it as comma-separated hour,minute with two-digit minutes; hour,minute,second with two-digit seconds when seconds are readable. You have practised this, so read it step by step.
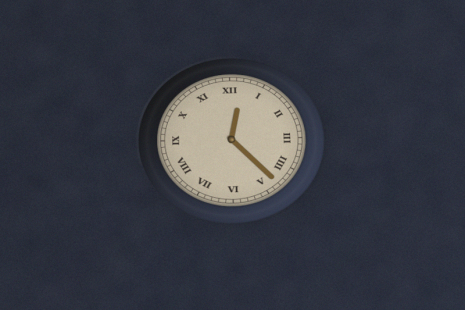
12,23
